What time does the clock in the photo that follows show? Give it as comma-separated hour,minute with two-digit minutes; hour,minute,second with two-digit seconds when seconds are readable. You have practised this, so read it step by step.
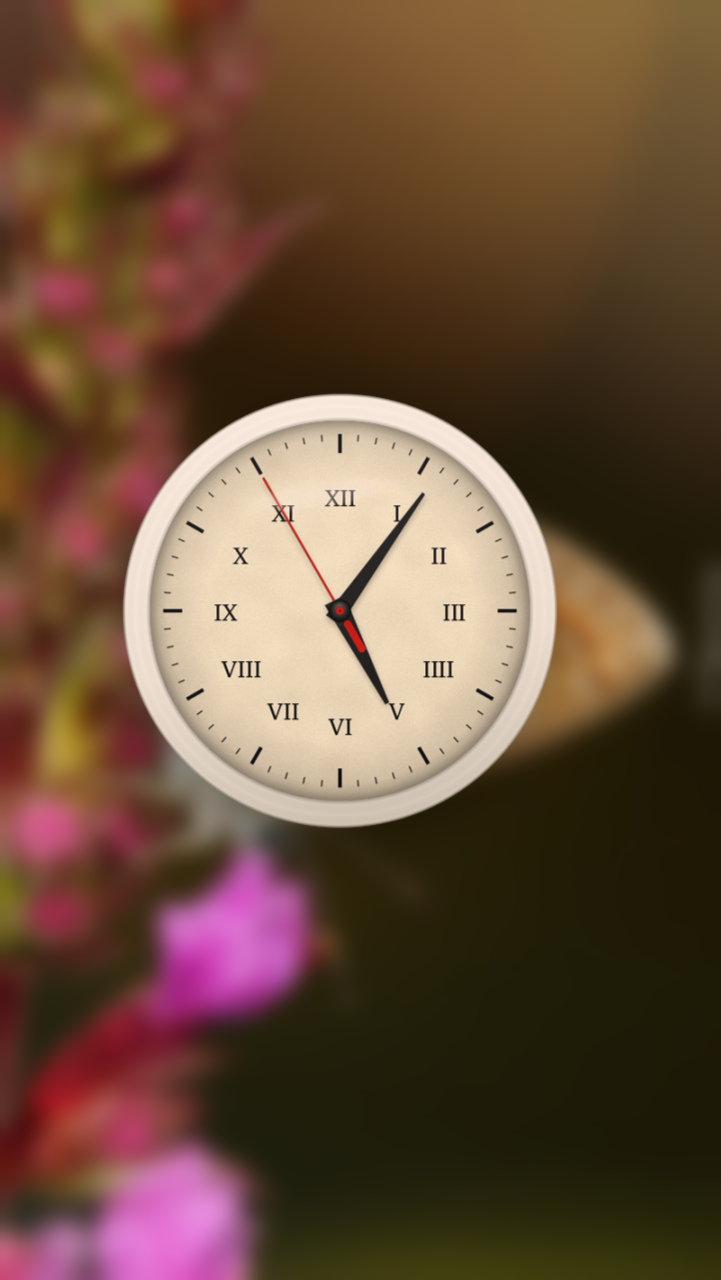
5,05,55
